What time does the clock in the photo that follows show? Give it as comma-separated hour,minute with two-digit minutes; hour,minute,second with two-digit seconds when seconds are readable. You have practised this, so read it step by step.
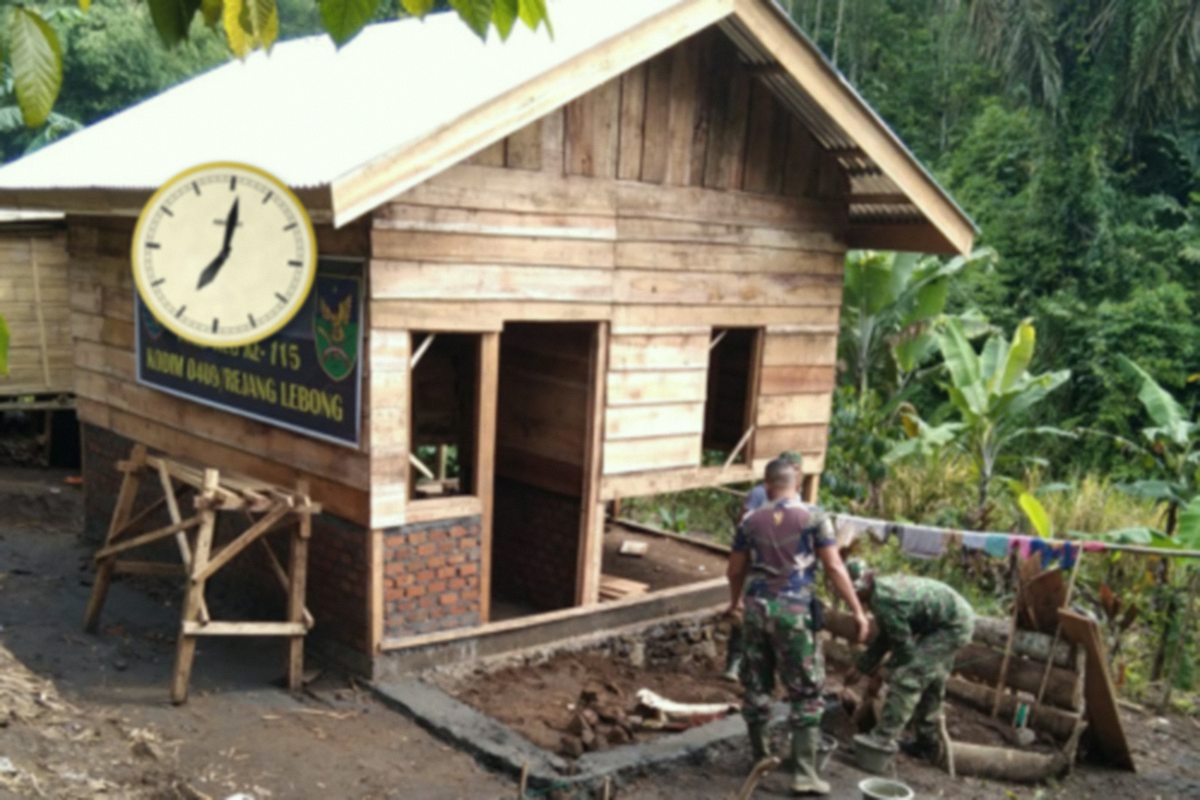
7,01
